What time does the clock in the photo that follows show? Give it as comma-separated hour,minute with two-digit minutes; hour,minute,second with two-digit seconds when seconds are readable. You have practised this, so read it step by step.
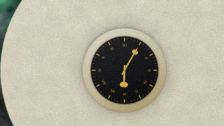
6,05
